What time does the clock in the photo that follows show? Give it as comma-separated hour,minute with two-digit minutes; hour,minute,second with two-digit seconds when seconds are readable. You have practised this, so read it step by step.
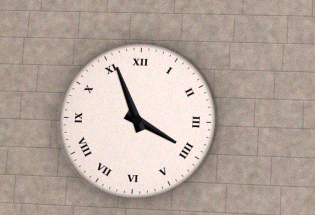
3,56
